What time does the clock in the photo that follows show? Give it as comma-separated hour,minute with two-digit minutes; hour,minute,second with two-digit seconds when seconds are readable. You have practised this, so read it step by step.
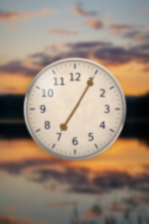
7,05
